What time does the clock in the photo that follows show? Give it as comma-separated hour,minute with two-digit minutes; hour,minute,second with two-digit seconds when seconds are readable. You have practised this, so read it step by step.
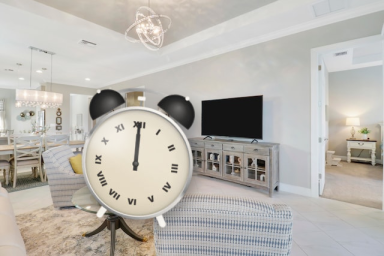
12,00
